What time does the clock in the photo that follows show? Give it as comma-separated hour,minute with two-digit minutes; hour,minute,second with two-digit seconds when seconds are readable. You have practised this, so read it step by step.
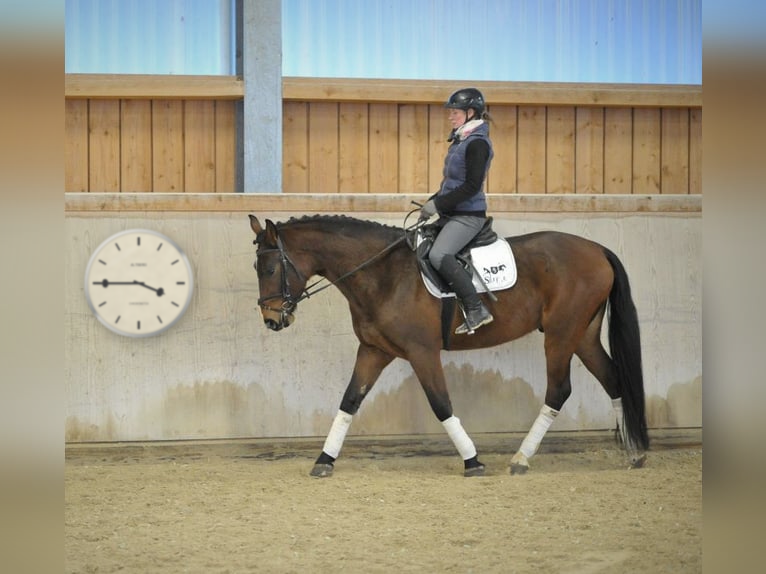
3,45
